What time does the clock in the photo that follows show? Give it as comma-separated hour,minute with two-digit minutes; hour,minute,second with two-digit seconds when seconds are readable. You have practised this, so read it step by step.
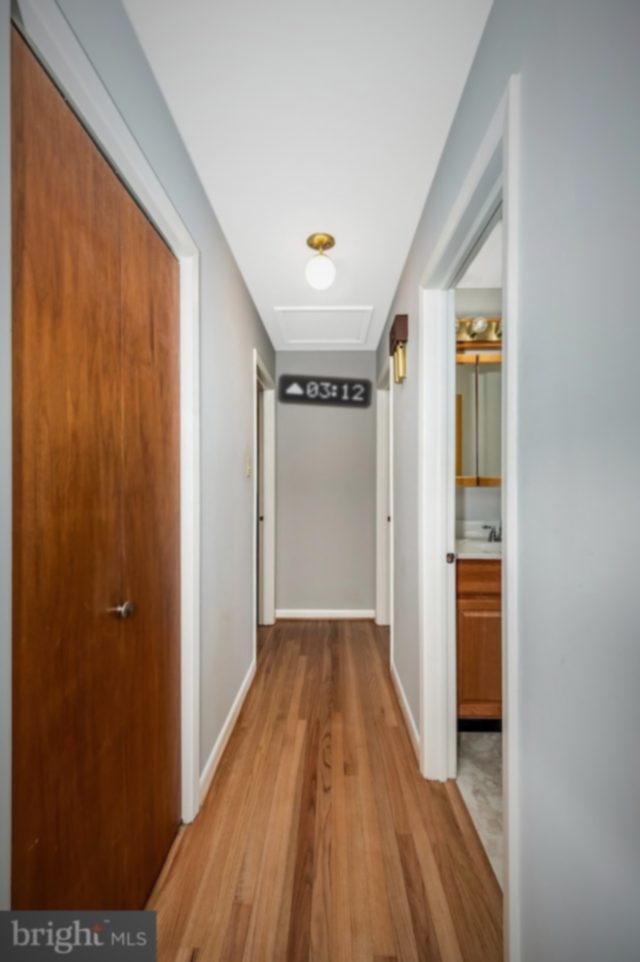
3,12
